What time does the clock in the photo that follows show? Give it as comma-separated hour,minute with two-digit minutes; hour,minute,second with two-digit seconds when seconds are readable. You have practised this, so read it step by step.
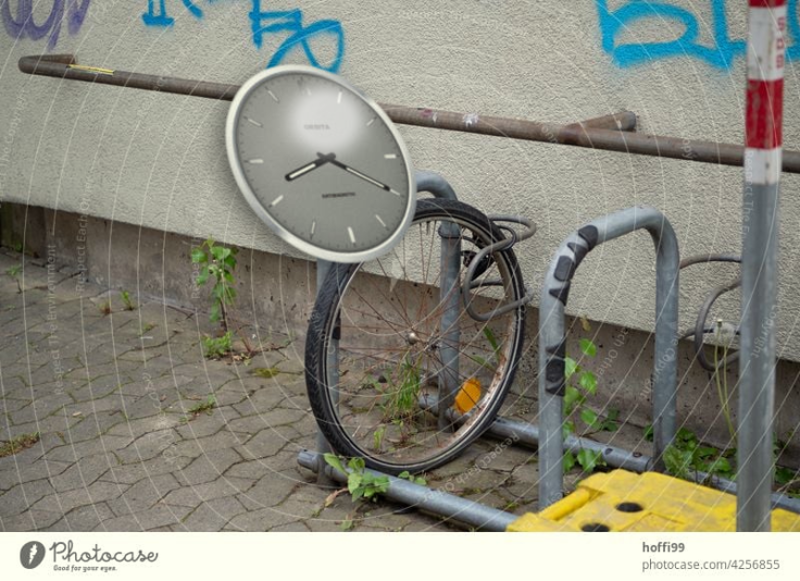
8,20
